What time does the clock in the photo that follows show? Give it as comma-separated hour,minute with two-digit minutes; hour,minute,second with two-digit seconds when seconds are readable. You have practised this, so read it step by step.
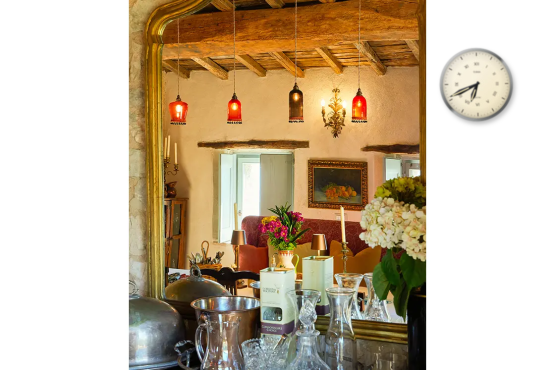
6,41
